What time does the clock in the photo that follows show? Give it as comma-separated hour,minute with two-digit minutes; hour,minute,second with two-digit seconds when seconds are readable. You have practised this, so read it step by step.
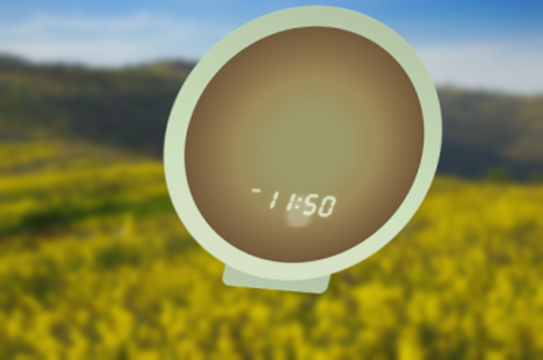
11,50
